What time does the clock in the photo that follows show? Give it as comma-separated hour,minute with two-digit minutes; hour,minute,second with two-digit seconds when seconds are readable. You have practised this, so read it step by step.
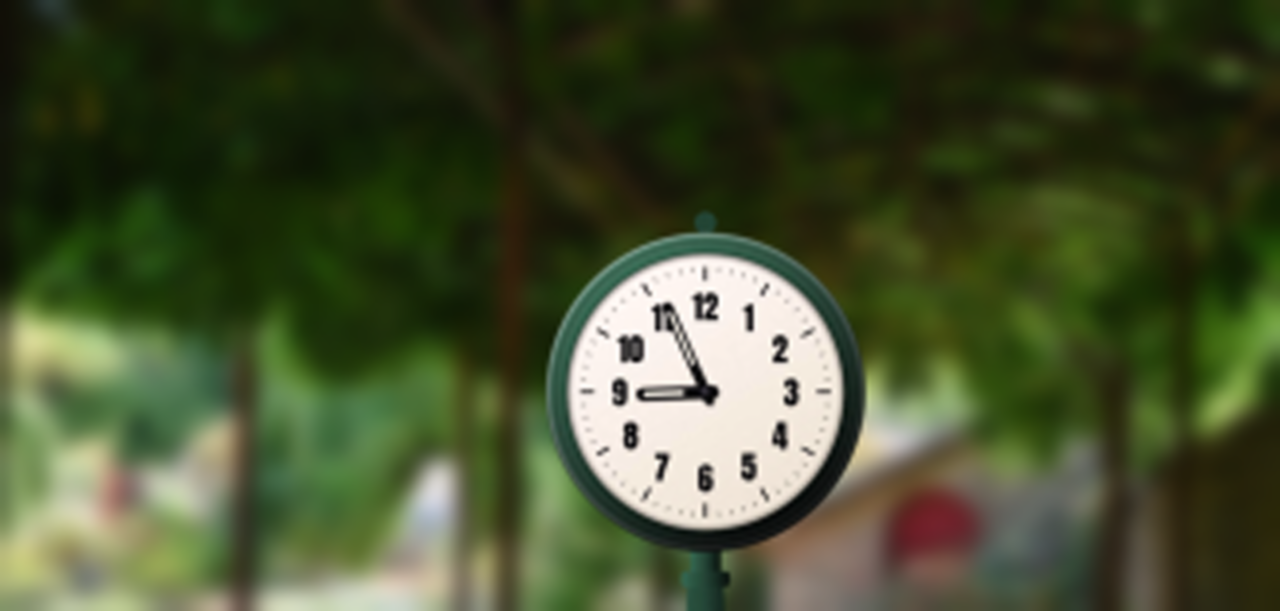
8,56
